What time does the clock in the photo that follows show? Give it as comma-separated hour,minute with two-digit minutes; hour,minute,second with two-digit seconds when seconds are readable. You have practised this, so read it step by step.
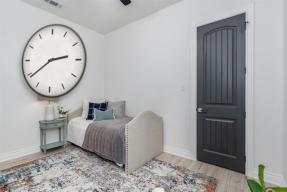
2,39
